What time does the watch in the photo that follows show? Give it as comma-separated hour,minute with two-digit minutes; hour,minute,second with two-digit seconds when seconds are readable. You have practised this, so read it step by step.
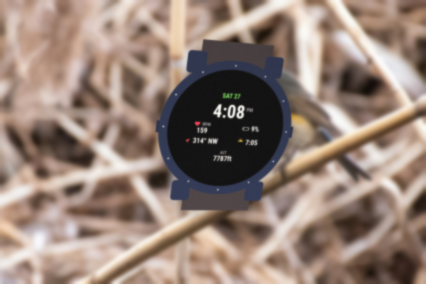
4,08
